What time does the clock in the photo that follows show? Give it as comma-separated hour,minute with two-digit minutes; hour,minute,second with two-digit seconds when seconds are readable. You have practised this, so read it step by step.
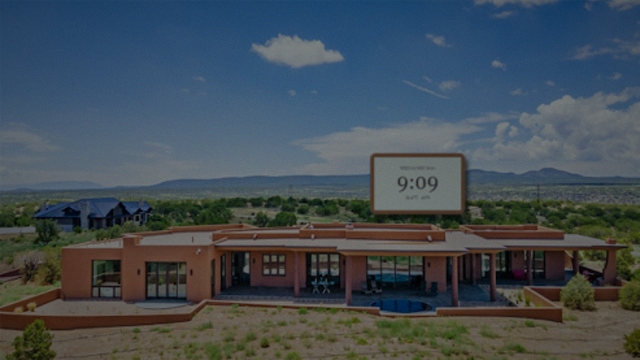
9,09
